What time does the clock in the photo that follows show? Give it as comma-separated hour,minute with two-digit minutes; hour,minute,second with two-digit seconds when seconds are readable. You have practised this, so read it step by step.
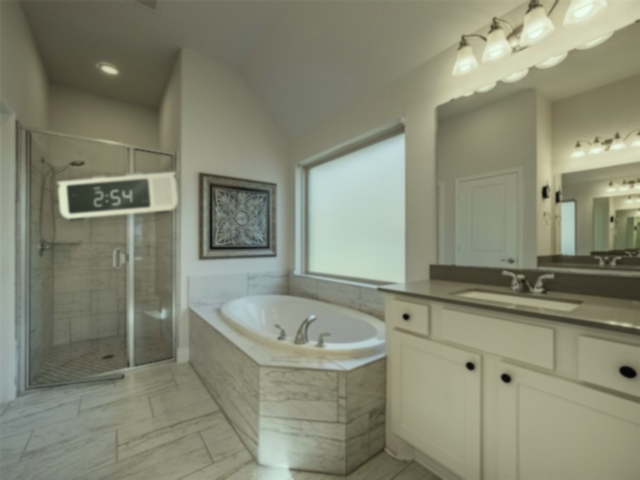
2,54
